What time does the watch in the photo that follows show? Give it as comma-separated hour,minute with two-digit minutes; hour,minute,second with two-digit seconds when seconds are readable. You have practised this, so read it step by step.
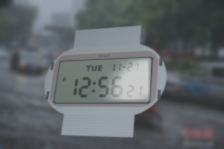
12,56,21
